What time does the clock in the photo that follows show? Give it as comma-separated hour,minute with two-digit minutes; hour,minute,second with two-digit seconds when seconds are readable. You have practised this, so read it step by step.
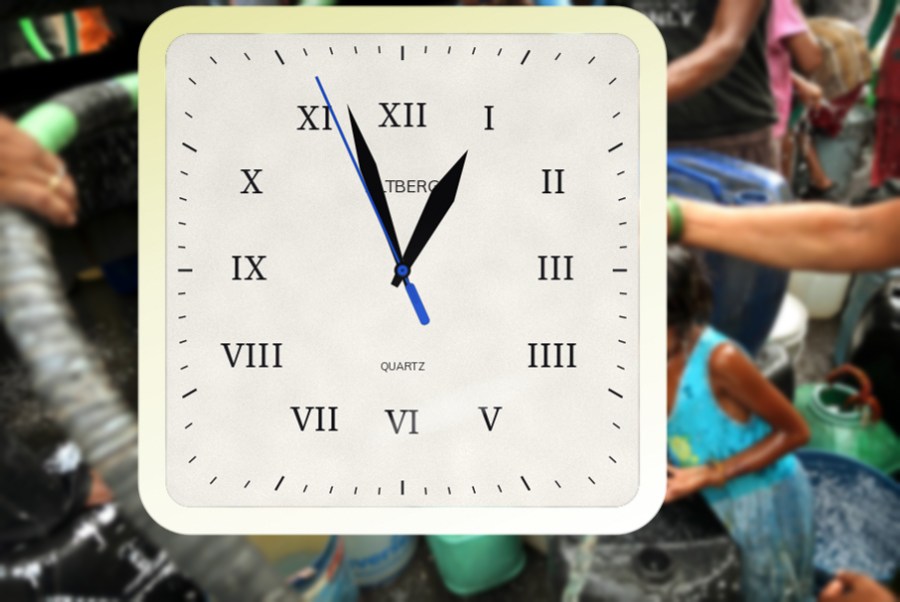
12,56,56
